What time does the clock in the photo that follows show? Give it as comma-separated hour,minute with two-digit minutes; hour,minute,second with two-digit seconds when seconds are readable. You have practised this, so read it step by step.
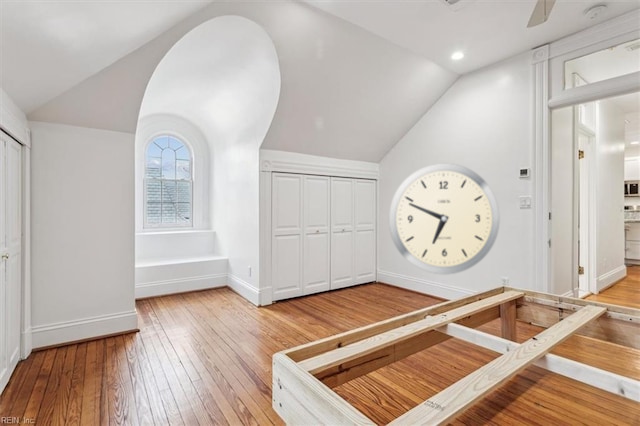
6,49
